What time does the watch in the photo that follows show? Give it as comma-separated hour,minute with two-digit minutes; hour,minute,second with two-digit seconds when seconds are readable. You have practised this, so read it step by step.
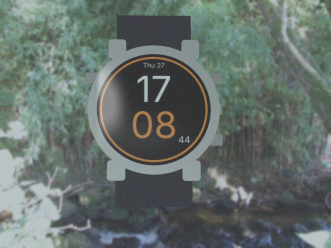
17,08,44
